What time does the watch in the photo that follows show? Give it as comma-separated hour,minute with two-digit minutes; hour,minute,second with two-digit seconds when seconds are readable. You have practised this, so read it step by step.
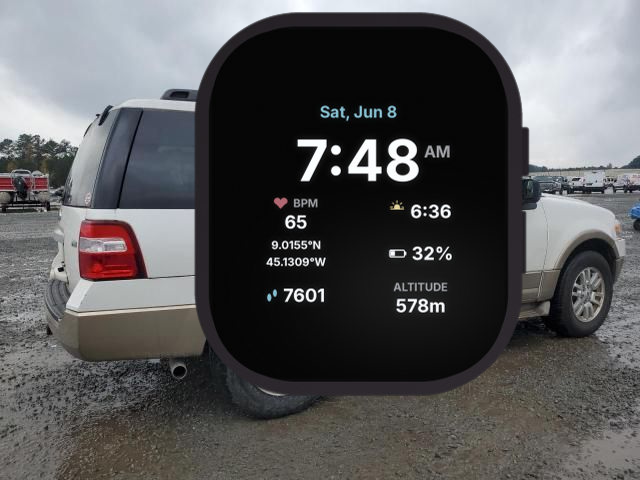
7,48
